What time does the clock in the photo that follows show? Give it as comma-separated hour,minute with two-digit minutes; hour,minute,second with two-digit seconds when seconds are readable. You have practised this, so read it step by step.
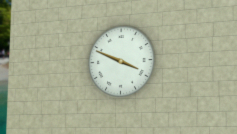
3,49
